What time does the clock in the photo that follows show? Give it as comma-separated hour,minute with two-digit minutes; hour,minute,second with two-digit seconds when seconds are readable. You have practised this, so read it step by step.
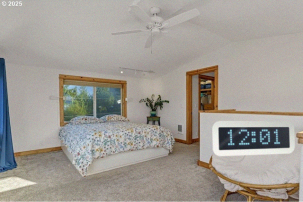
12,01
